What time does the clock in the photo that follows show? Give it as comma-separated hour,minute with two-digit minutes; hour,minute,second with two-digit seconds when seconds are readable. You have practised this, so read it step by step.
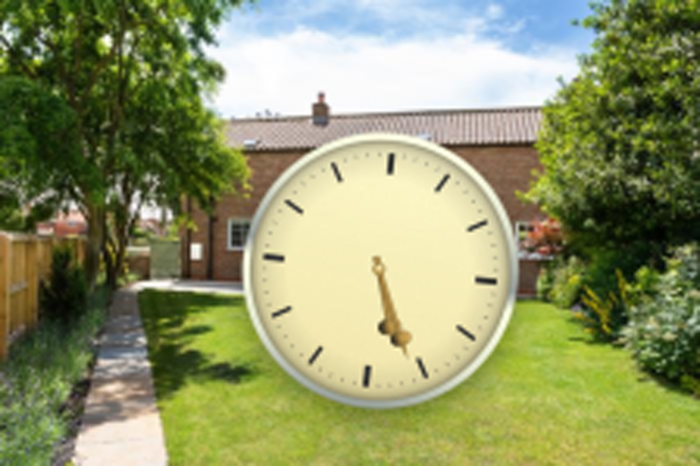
5,26
